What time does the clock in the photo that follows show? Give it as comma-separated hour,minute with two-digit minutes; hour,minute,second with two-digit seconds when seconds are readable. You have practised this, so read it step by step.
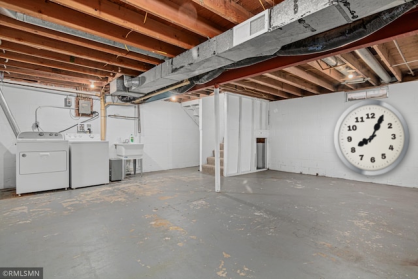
8,05
